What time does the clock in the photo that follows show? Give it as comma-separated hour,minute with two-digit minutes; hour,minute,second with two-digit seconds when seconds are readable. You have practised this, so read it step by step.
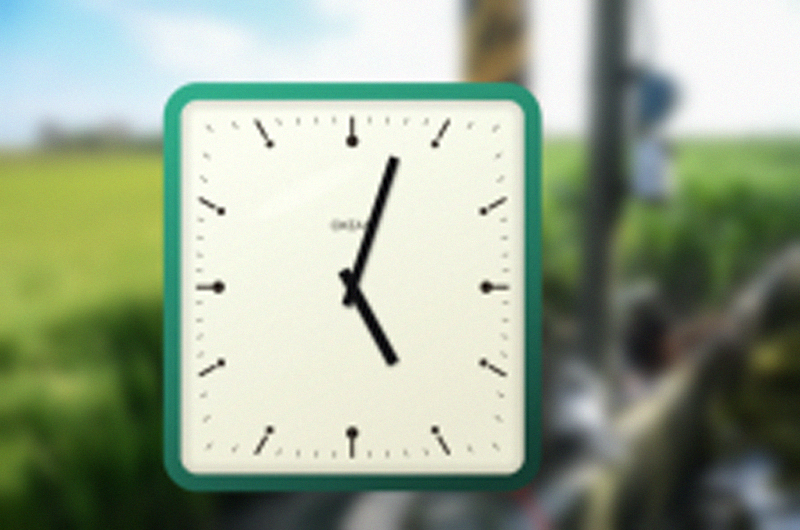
5,03
